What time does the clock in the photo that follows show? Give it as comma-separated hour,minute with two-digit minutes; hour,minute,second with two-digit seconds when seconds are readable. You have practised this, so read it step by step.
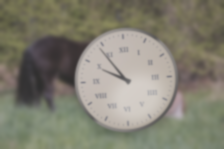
9,54
